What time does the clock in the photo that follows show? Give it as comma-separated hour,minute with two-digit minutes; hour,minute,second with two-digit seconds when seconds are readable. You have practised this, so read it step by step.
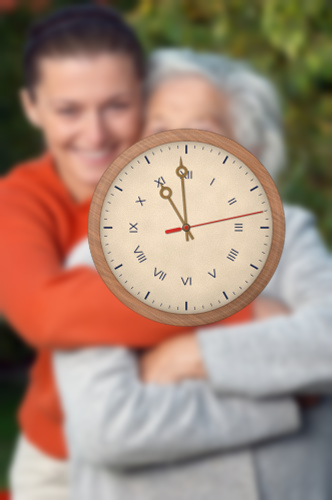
10,59,13
